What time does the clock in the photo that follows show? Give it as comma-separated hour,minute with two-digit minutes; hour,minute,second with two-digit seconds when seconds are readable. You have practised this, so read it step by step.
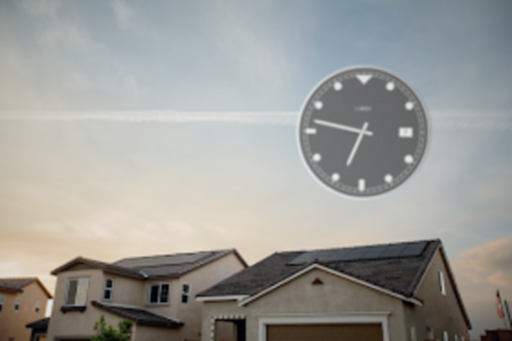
6,47
